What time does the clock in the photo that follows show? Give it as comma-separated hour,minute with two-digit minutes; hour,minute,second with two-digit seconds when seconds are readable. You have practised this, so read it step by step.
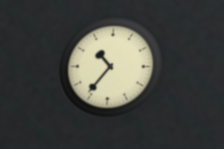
10,36
